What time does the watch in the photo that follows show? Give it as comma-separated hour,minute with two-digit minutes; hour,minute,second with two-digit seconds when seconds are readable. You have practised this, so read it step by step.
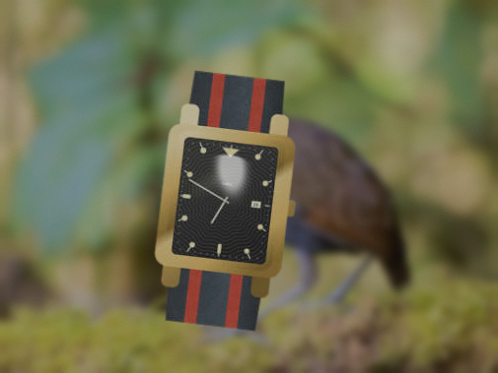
6,49
